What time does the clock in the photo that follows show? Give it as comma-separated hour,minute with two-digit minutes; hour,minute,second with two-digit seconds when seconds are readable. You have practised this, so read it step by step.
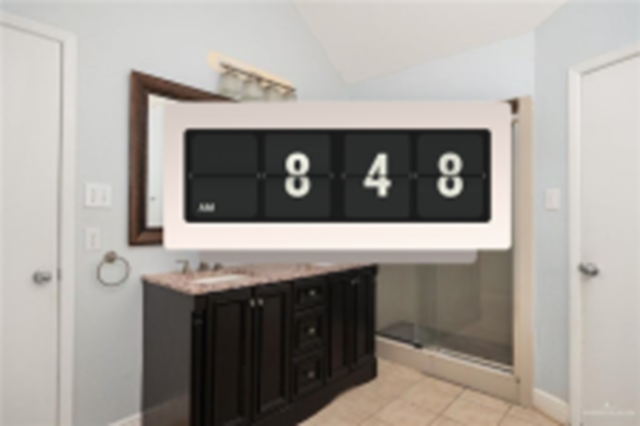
8,48
